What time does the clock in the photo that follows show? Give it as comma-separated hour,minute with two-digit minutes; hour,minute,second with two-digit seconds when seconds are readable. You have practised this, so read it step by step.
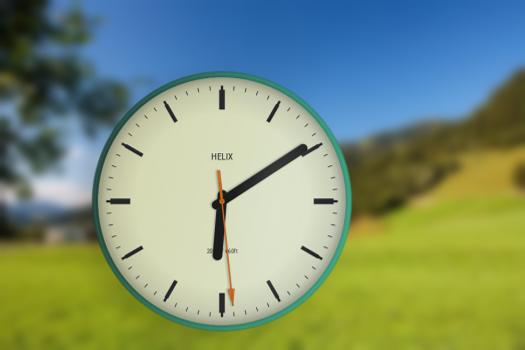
6,09,29
